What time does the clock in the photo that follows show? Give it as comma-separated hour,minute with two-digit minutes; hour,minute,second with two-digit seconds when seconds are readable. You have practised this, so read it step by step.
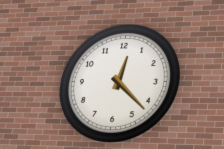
12,22
